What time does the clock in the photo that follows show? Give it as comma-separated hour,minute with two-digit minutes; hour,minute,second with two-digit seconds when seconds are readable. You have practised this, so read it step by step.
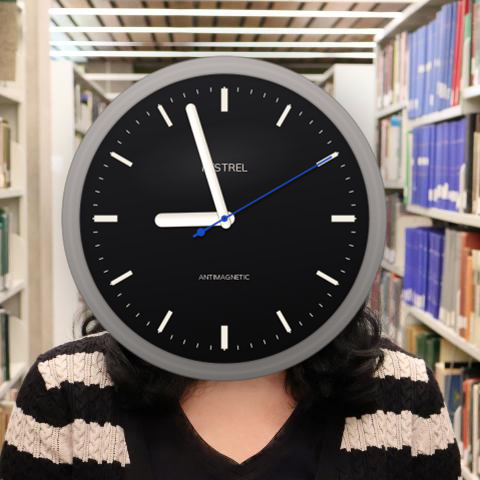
8,57,10
